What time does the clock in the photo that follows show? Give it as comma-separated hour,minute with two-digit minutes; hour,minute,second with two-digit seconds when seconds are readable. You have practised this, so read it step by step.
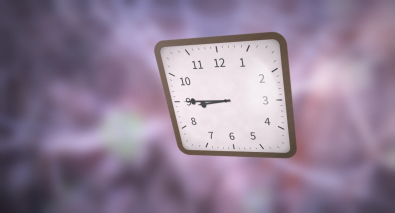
8,45
